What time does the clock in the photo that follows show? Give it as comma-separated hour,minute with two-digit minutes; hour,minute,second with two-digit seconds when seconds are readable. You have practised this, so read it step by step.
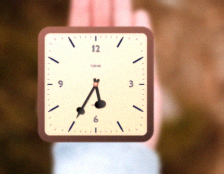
5,35
